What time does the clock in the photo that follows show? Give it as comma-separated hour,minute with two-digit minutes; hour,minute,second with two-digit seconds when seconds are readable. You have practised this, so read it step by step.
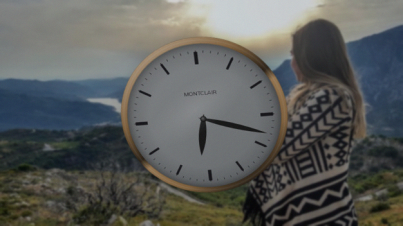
6,18
